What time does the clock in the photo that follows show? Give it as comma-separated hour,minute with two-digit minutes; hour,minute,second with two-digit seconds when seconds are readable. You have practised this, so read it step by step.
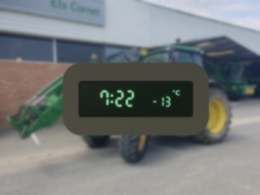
7,22
